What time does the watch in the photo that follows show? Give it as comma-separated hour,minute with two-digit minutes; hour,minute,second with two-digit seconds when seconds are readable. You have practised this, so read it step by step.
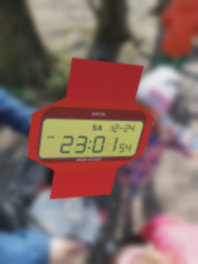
23,01
